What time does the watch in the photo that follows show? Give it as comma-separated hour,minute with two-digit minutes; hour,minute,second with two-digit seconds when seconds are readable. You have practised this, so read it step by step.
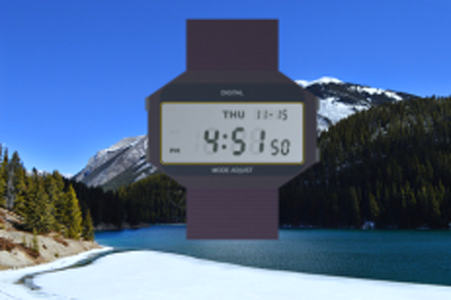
4,51,50
